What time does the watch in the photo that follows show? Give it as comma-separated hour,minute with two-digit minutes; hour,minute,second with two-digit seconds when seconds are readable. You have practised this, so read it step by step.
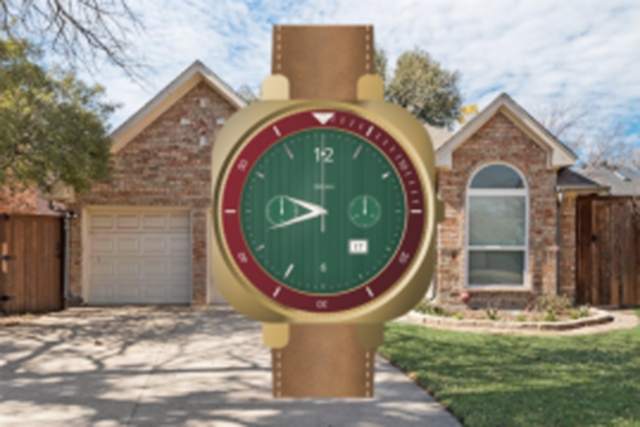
9,42
